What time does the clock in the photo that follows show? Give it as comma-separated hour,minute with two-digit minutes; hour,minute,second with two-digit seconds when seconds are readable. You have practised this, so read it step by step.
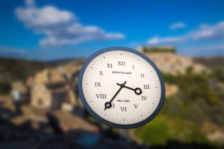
3,36
